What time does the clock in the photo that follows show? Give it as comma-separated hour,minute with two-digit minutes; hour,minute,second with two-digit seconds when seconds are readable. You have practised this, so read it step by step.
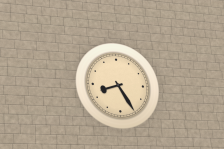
8,25
